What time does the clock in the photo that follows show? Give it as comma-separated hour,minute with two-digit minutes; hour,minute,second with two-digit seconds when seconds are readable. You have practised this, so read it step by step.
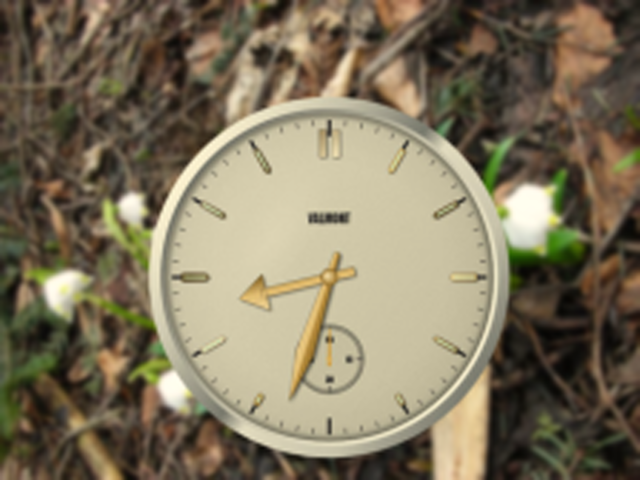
8,33
